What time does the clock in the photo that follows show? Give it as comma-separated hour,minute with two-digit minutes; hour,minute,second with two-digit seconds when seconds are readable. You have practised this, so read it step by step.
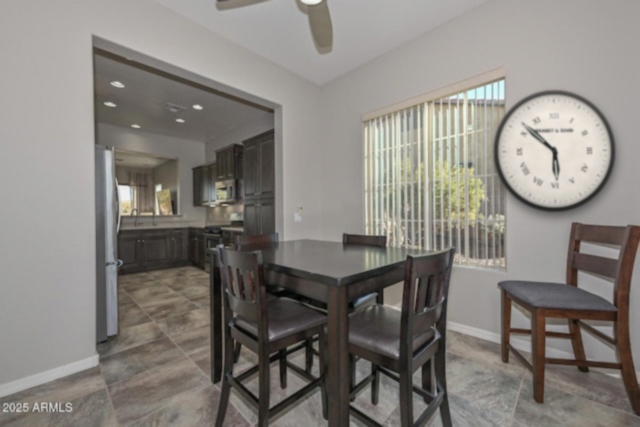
5,52
